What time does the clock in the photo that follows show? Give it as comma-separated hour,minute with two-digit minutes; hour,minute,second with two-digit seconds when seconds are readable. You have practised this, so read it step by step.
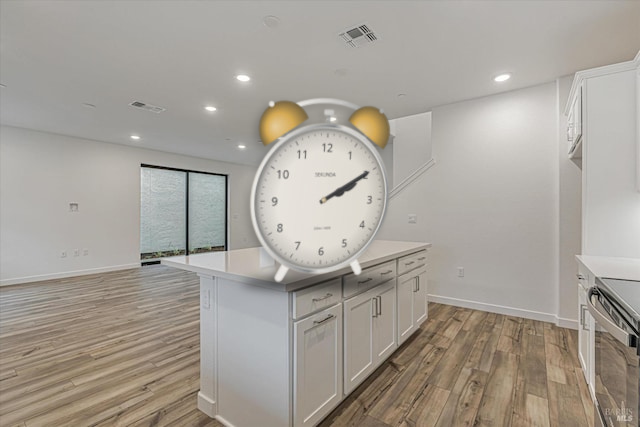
2,10
